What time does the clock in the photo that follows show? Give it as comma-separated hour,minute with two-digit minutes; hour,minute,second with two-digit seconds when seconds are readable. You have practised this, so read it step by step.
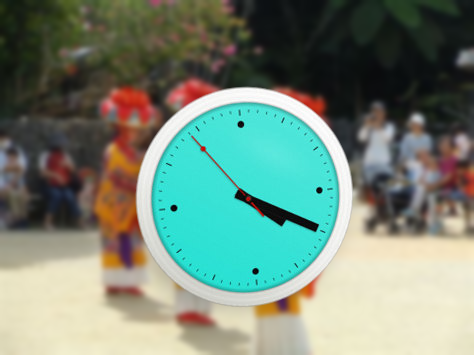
4,19,54
